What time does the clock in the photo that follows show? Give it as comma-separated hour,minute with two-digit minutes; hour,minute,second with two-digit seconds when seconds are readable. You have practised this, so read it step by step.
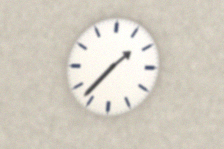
1,37
